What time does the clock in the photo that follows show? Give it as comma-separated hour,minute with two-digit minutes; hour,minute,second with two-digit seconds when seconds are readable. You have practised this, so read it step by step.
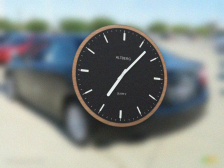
7,07
